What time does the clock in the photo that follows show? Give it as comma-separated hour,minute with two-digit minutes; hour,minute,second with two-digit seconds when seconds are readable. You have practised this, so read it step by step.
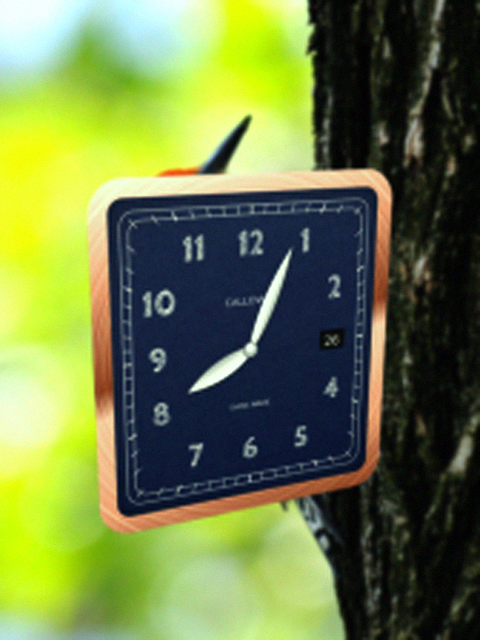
8,04
